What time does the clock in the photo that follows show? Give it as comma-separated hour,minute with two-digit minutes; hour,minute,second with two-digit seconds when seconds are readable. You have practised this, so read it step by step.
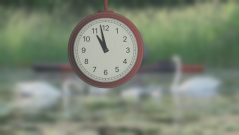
10,58
